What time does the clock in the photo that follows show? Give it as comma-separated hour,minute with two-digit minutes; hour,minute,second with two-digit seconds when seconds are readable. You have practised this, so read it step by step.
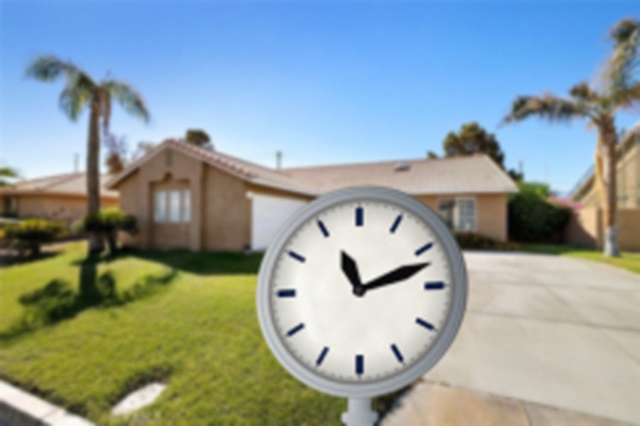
11,12
